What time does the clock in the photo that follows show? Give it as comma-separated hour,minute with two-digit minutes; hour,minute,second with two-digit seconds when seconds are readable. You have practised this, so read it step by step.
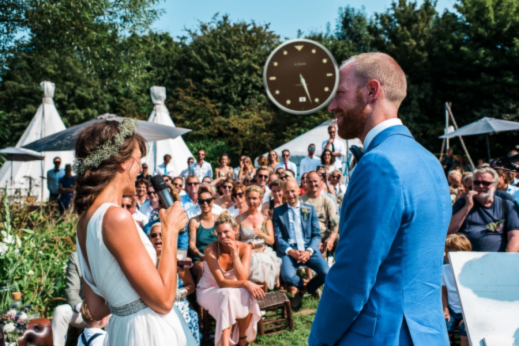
5,27
